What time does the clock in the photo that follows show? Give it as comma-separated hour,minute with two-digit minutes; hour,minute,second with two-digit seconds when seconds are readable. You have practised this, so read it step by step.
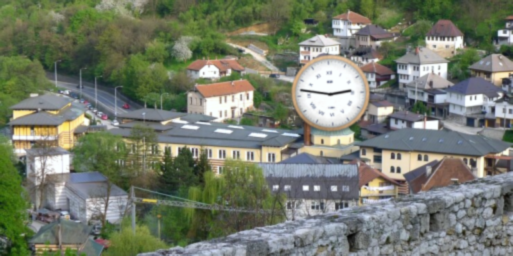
2,47
